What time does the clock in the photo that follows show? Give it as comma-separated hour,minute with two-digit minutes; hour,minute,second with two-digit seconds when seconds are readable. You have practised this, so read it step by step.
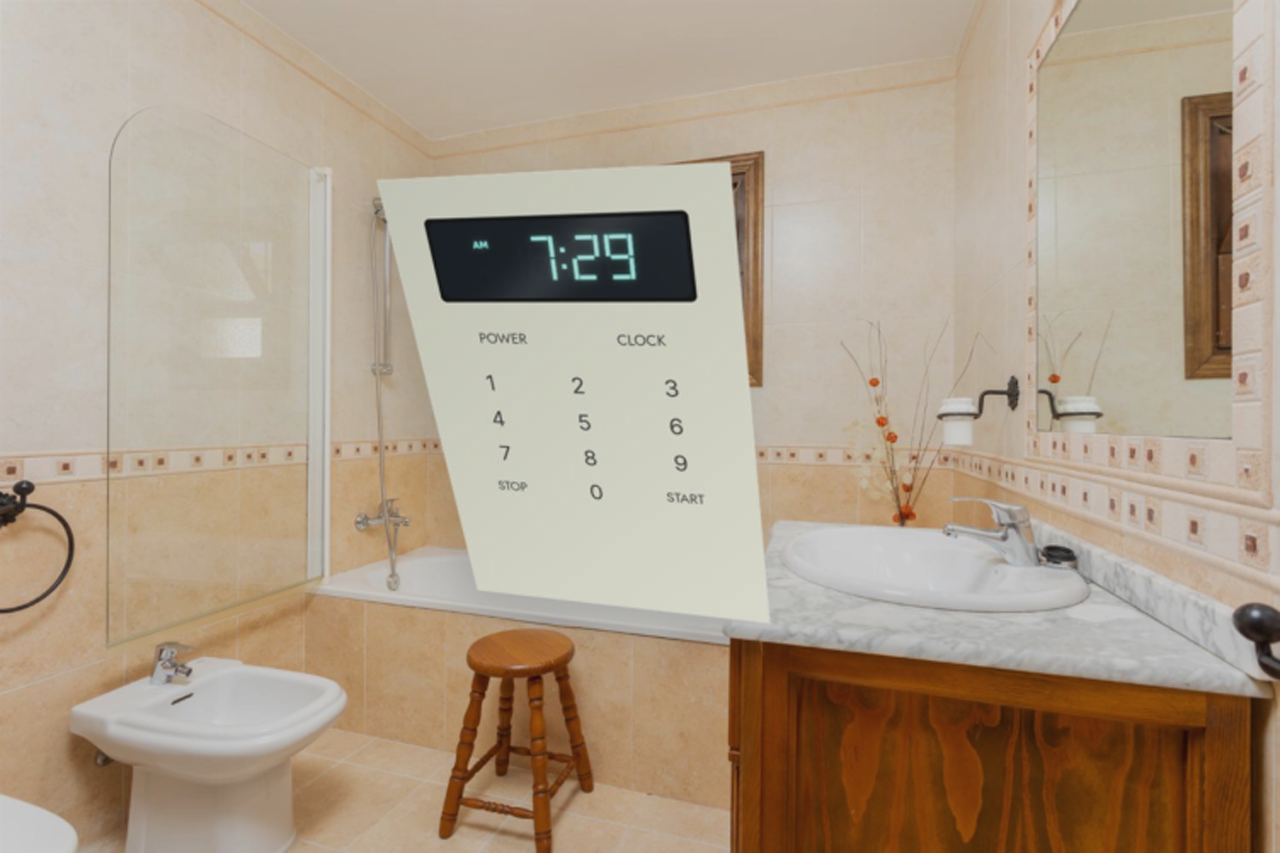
7,29
